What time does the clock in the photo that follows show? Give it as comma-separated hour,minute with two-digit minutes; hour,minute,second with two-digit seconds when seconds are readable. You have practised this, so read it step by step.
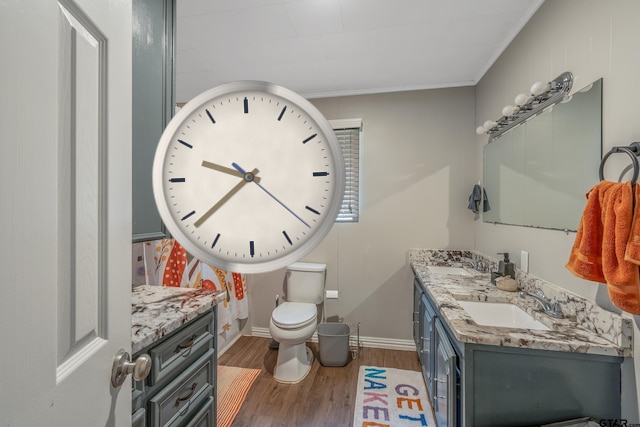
9,38,22
